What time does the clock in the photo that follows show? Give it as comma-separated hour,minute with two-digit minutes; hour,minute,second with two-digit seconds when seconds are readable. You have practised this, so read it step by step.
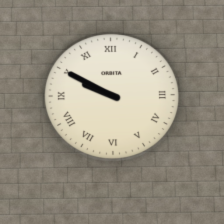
9,50
